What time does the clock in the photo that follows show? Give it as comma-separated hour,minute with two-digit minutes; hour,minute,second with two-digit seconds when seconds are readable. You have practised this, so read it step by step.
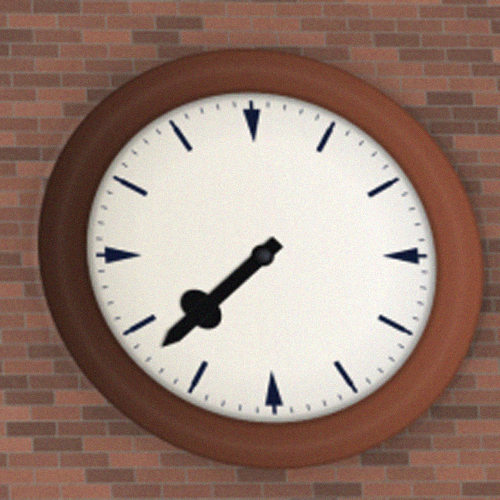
7,38
